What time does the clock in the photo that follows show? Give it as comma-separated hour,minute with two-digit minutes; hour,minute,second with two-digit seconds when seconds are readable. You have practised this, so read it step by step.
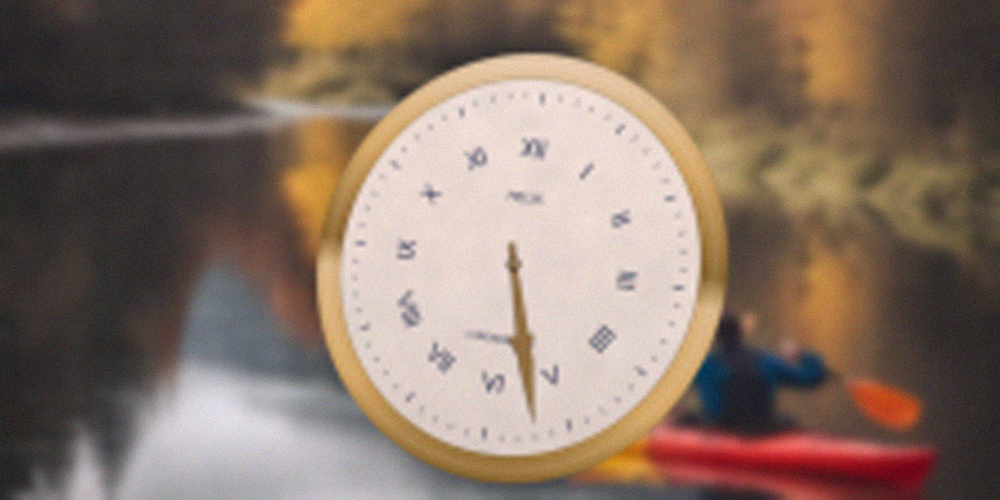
5,27
